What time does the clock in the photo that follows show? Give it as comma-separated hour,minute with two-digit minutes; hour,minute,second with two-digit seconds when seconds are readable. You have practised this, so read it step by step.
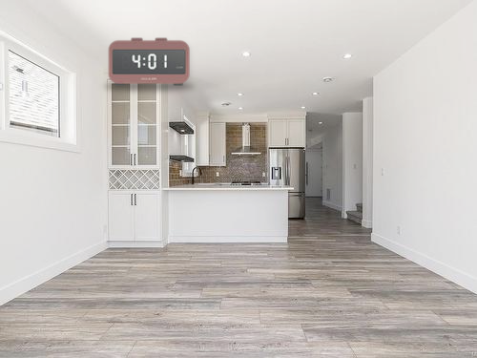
4,01
